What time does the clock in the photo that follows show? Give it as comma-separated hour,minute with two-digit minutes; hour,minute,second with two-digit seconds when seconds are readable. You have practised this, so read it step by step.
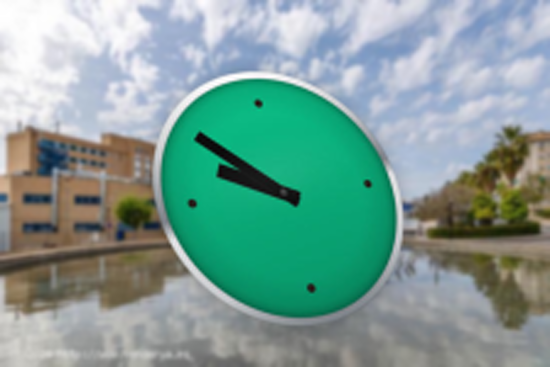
9,52
